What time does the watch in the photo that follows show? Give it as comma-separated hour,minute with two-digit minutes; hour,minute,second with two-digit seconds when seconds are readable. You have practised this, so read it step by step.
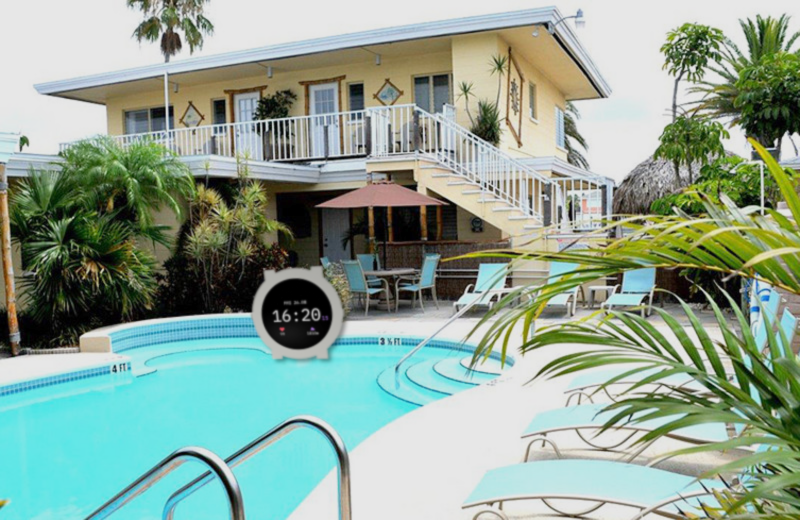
16,20
